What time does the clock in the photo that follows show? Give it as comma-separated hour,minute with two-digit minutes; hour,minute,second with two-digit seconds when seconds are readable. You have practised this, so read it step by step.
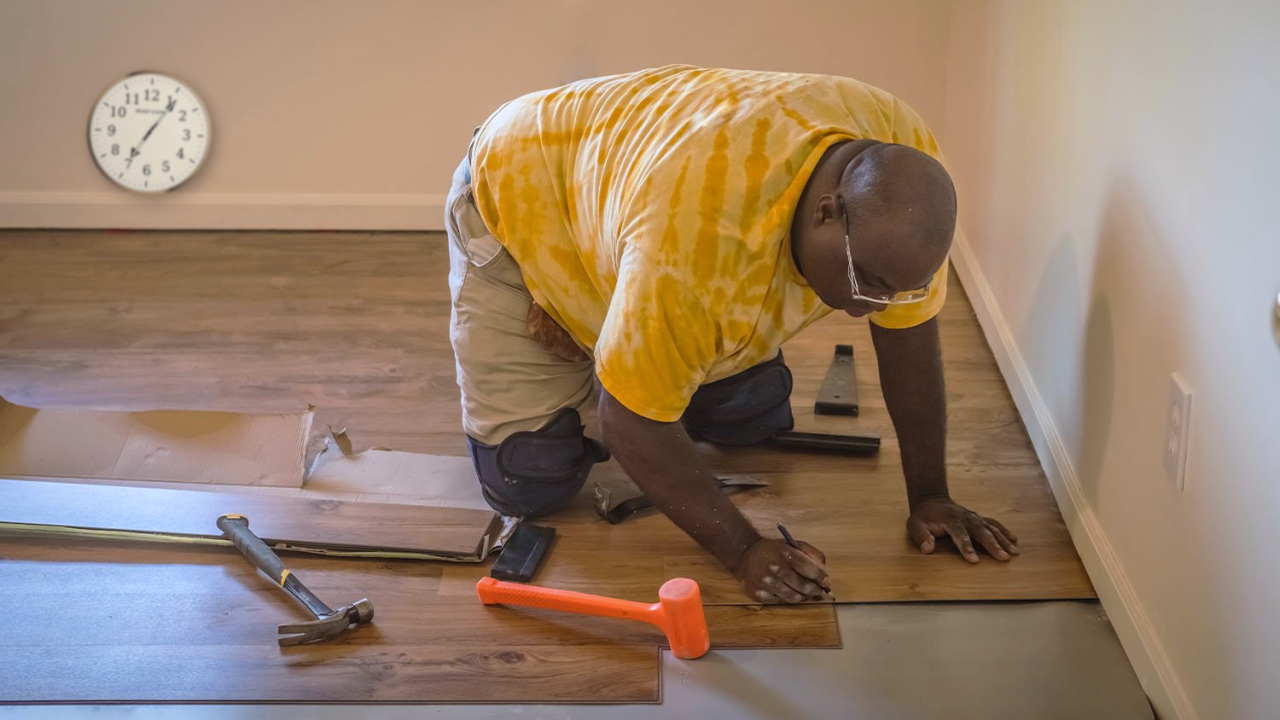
7,06
